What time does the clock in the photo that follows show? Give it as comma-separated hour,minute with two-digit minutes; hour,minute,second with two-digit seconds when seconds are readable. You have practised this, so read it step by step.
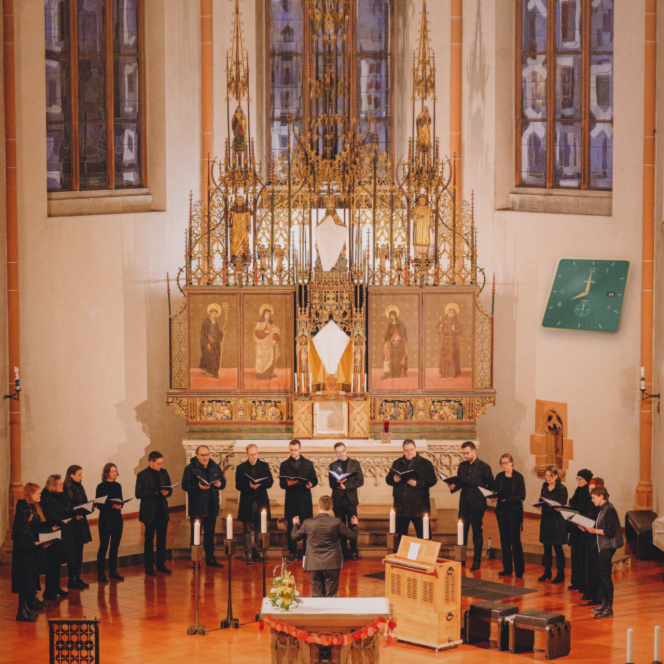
8,00
